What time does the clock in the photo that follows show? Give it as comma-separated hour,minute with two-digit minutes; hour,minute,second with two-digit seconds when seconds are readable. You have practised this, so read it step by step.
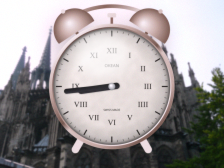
8,44
